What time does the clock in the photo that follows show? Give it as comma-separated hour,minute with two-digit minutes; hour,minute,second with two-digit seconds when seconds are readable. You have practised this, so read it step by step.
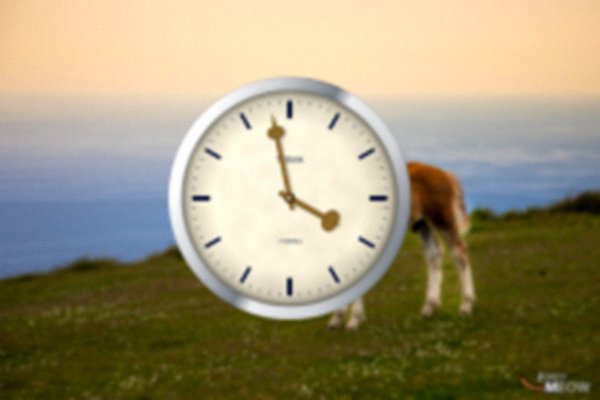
3,58
